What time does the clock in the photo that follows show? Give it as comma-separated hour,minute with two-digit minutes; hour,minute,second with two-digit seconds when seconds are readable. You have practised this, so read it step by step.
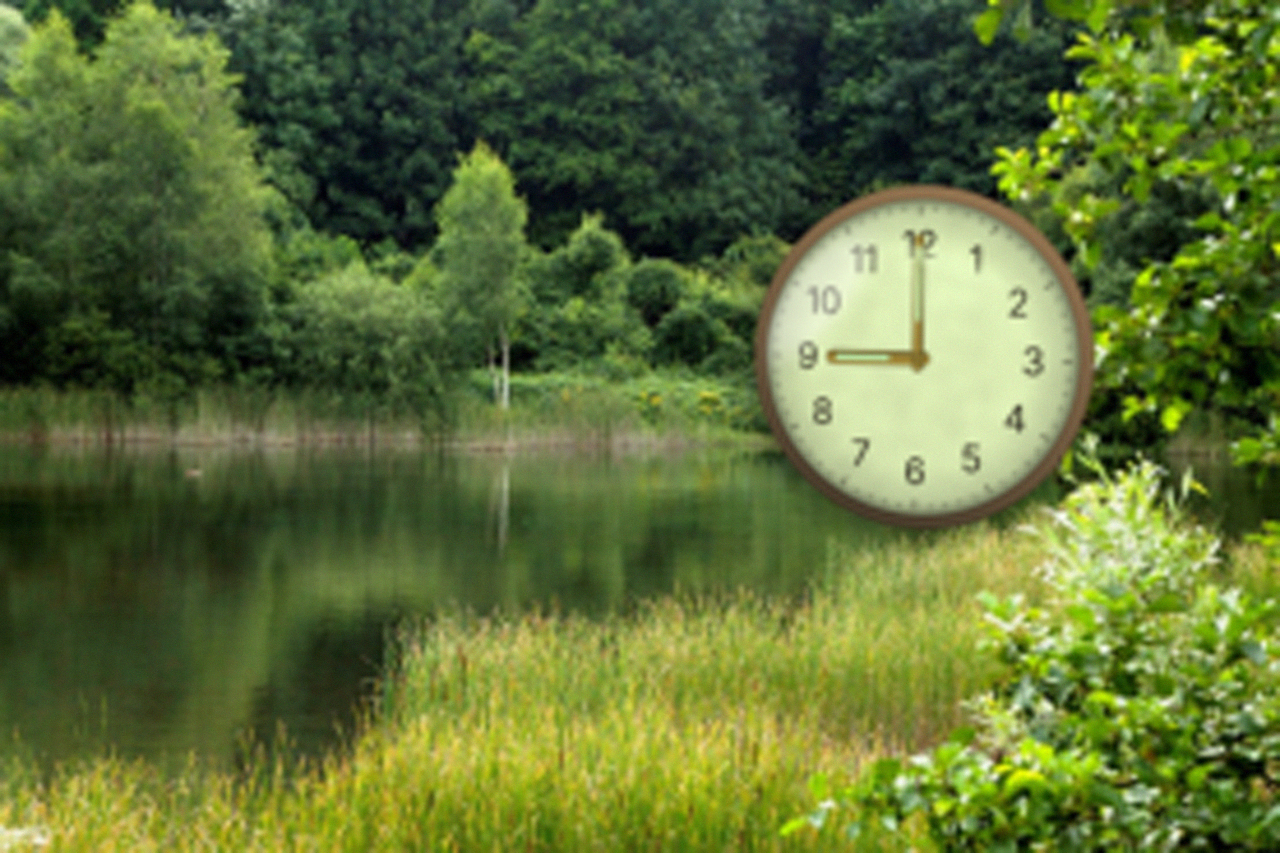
9,00
